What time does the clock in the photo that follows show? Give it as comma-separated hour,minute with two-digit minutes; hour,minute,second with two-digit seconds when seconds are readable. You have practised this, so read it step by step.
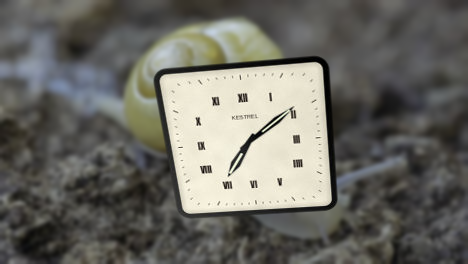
7,09
